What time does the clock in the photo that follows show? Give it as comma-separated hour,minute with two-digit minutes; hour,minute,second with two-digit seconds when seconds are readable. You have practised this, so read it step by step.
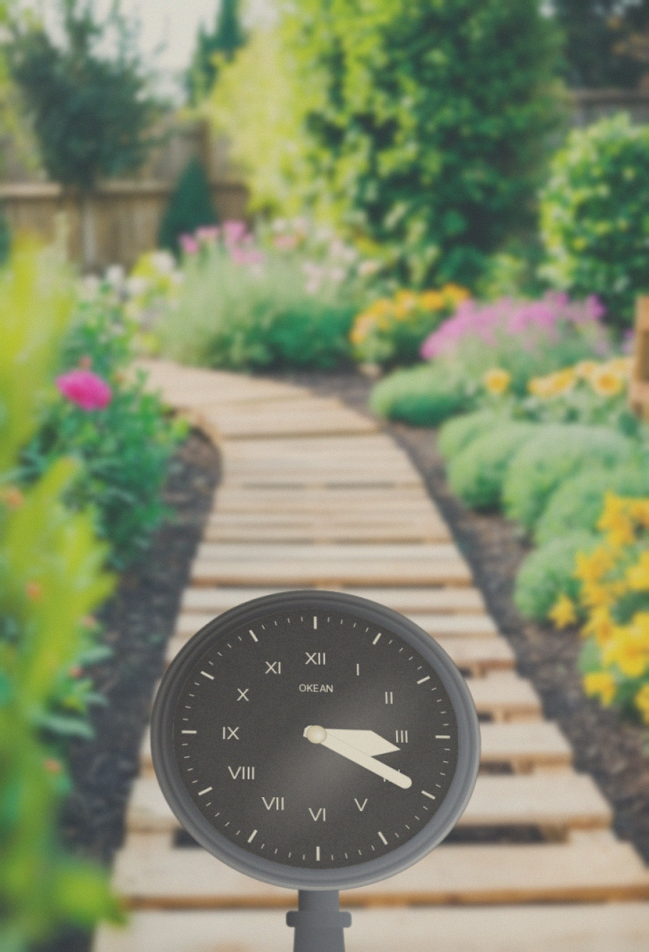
3,20
